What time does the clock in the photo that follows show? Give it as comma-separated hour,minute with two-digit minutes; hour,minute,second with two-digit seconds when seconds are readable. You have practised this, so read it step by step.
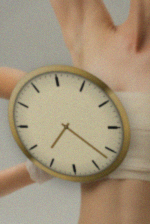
7,22
